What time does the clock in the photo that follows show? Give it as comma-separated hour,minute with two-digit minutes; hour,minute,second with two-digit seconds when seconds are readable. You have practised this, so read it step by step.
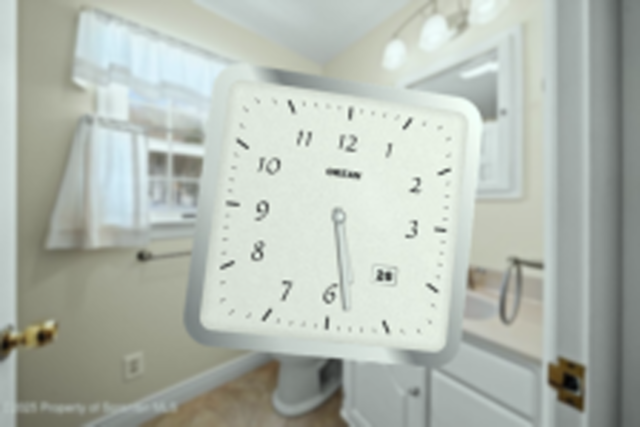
5,28
